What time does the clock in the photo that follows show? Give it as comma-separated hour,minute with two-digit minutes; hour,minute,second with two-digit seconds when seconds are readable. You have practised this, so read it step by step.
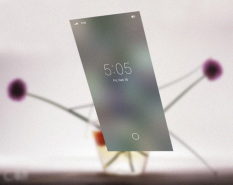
5,05
